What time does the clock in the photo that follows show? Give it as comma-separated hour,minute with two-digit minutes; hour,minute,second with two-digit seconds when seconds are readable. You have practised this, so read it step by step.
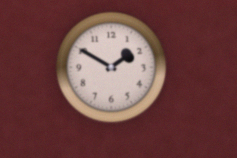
1,50
